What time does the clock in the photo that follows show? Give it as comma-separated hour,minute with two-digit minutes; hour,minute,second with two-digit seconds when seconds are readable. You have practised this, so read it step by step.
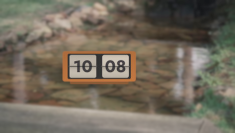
10,08
